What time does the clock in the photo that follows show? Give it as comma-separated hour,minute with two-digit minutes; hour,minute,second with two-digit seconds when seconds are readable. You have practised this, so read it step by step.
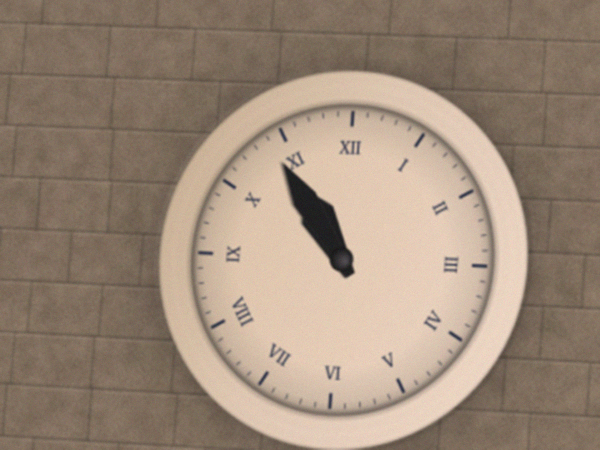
10,54
